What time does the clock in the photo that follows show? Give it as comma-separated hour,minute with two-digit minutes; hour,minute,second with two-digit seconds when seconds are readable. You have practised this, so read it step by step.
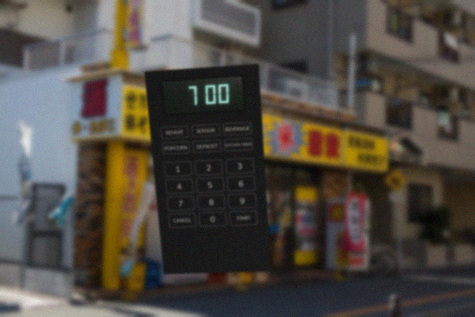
7,00
